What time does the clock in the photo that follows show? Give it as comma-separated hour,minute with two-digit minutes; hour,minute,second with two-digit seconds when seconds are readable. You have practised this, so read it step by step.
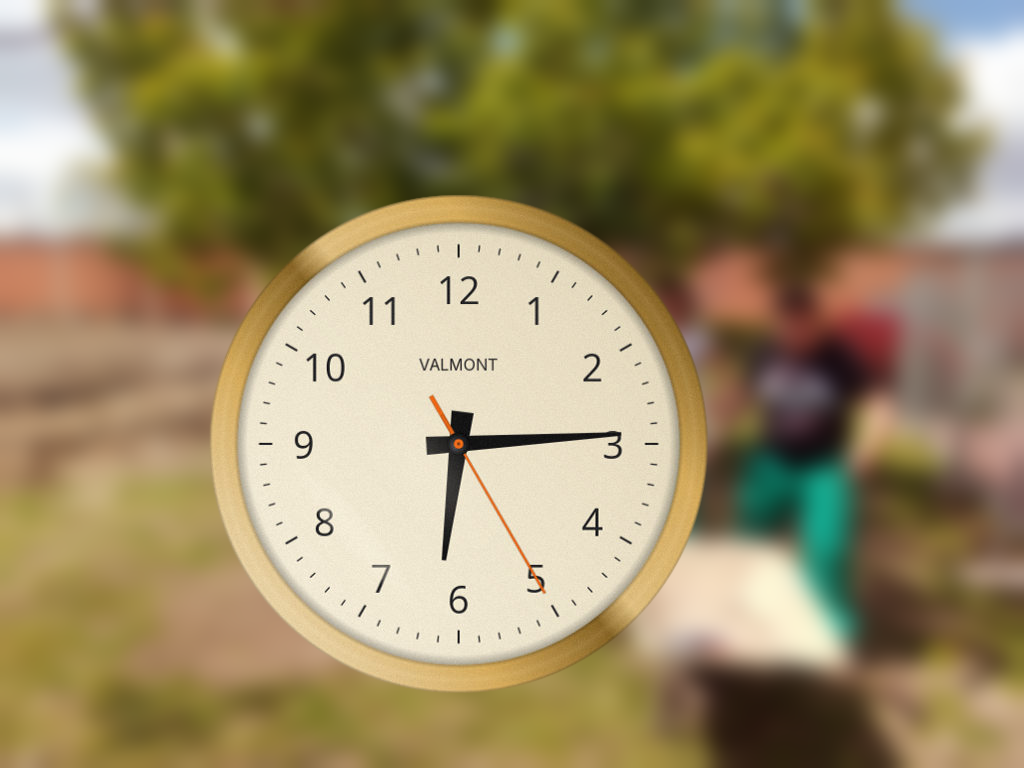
6,14,25
